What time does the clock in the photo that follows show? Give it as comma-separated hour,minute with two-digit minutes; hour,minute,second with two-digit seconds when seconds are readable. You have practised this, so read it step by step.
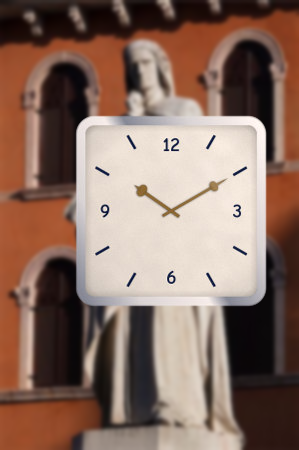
10,10
